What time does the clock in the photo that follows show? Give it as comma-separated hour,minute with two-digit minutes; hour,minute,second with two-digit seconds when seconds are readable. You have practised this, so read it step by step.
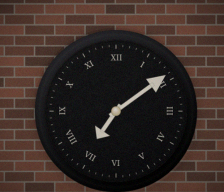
7,09
